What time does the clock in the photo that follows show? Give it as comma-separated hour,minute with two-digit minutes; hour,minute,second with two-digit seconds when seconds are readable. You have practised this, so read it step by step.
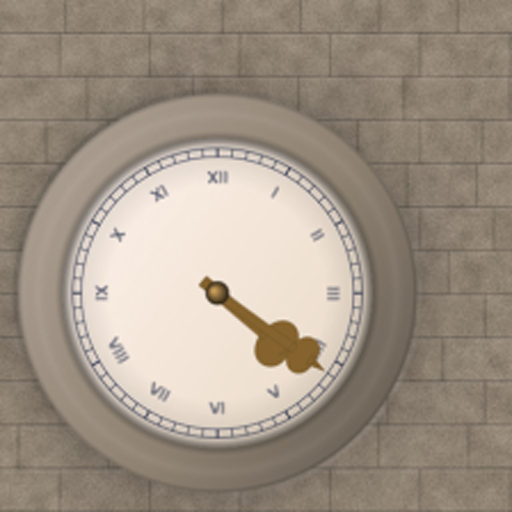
4,21
